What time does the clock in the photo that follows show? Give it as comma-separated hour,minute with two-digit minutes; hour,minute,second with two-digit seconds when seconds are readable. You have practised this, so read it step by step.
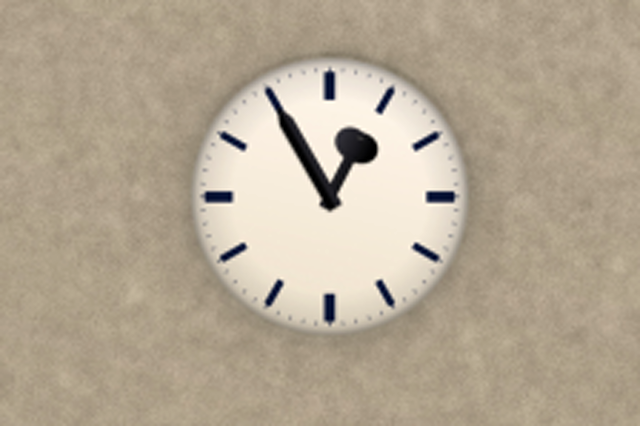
12,55
